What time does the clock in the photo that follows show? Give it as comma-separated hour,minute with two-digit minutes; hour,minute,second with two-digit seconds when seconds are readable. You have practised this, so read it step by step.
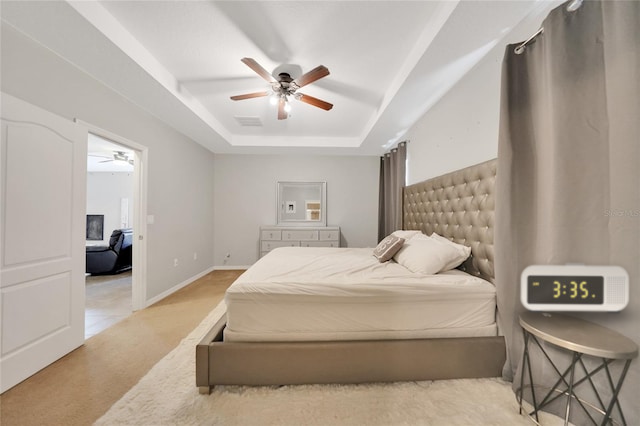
3,35
